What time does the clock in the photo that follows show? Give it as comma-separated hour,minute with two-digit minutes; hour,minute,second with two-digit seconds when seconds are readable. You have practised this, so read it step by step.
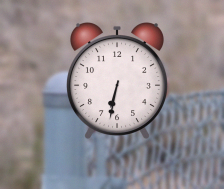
6,32
